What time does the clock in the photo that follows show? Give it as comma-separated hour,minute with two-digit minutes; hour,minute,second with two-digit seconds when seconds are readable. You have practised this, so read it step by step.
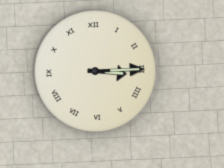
3,15
